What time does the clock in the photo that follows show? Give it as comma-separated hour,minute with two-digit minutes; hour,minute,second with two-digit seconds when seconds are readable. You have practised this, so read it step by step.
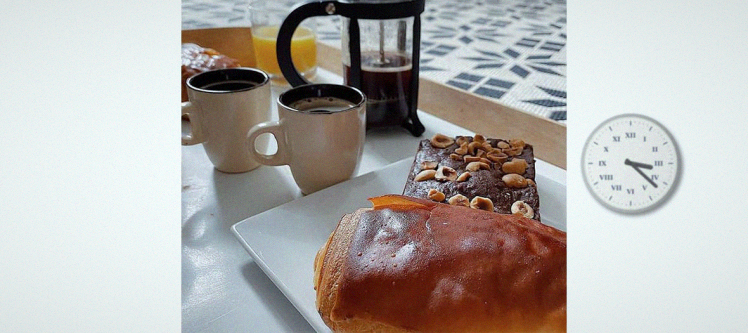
3,22
